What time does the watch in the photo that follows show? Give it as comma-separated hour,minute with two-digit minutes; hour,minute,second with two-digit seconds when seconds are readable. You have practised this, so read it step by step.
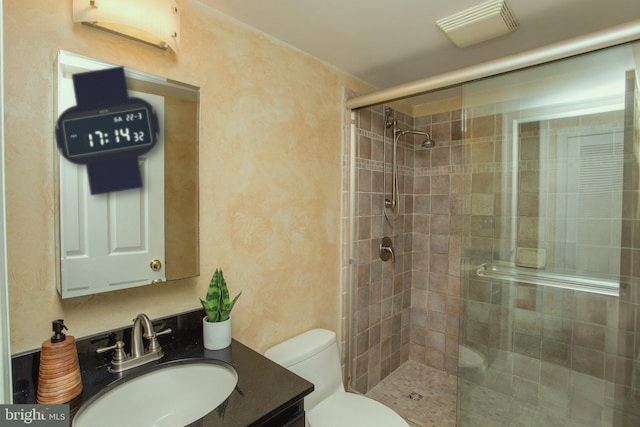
17,14
